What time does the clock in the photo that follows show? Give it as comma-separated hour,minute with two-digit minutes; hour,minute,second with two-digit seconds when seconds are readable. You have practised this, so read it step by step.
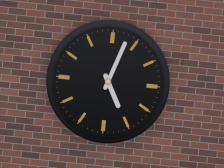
5,03
